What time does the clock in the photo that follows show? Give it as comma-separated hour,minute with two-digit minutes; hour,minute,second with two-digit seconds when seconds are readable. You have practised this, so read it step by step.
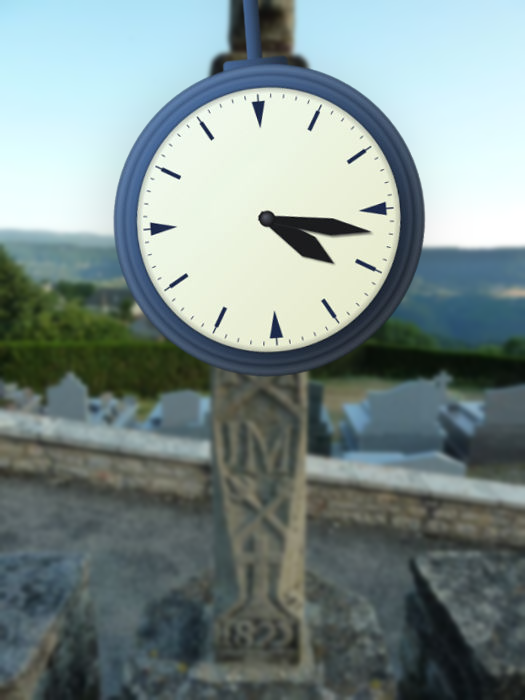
4,17
